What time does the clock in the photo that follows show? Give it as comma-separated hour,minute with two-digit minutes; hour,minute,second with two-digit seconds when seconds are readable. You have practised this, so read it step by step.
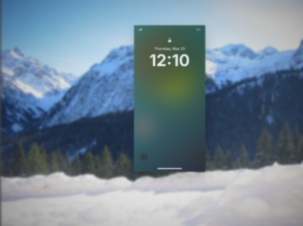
12,10
